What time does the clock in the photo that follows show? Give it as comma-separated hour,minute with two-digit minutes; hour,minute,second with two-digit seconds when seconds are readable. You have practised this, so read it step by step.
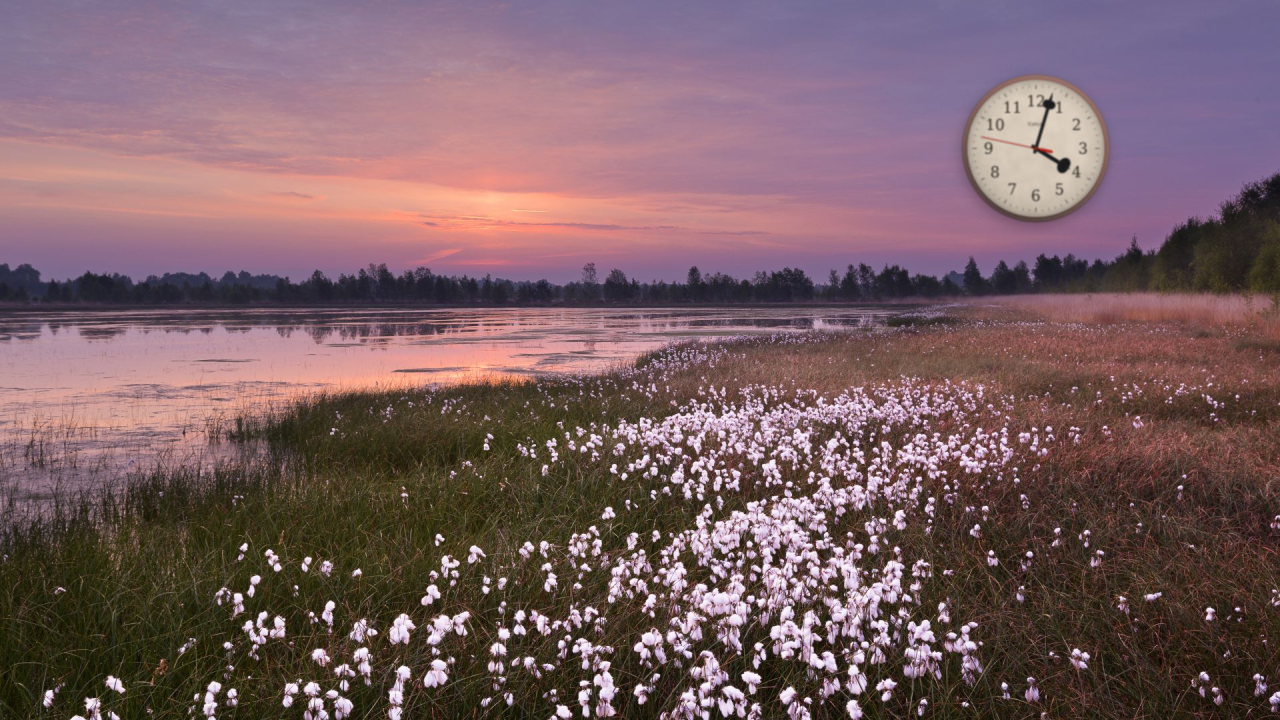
4,02,47
